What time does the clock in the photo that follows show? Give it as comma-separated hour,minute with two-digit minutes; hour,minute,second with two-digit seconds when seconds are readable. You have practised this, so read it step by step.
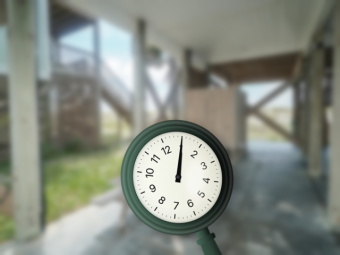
1,05
